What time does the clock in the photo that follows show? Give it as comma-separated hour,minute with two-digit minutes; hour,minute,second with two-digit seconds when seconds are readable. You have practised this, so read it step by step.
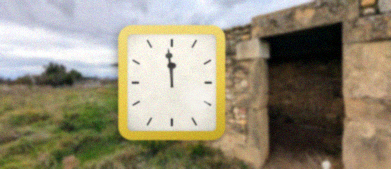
11,59
